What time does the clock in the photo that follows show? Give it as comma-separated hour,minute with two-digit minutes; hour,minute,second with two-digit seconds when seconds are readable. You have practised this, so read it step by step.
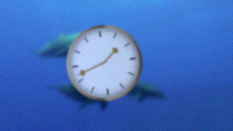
1,42
